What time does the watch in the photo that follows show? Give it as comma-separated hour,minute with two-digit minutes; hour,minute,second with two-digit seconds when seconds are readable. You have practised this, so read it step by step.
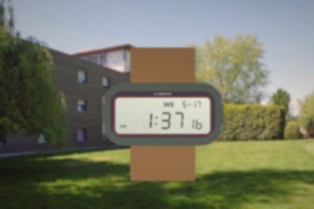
1,37,16
